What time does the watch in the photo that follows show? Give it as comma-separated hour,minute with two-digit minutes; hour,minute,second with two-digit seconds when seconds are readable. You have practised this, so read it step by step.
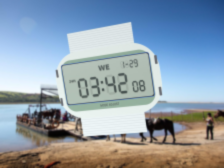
3,42,08
